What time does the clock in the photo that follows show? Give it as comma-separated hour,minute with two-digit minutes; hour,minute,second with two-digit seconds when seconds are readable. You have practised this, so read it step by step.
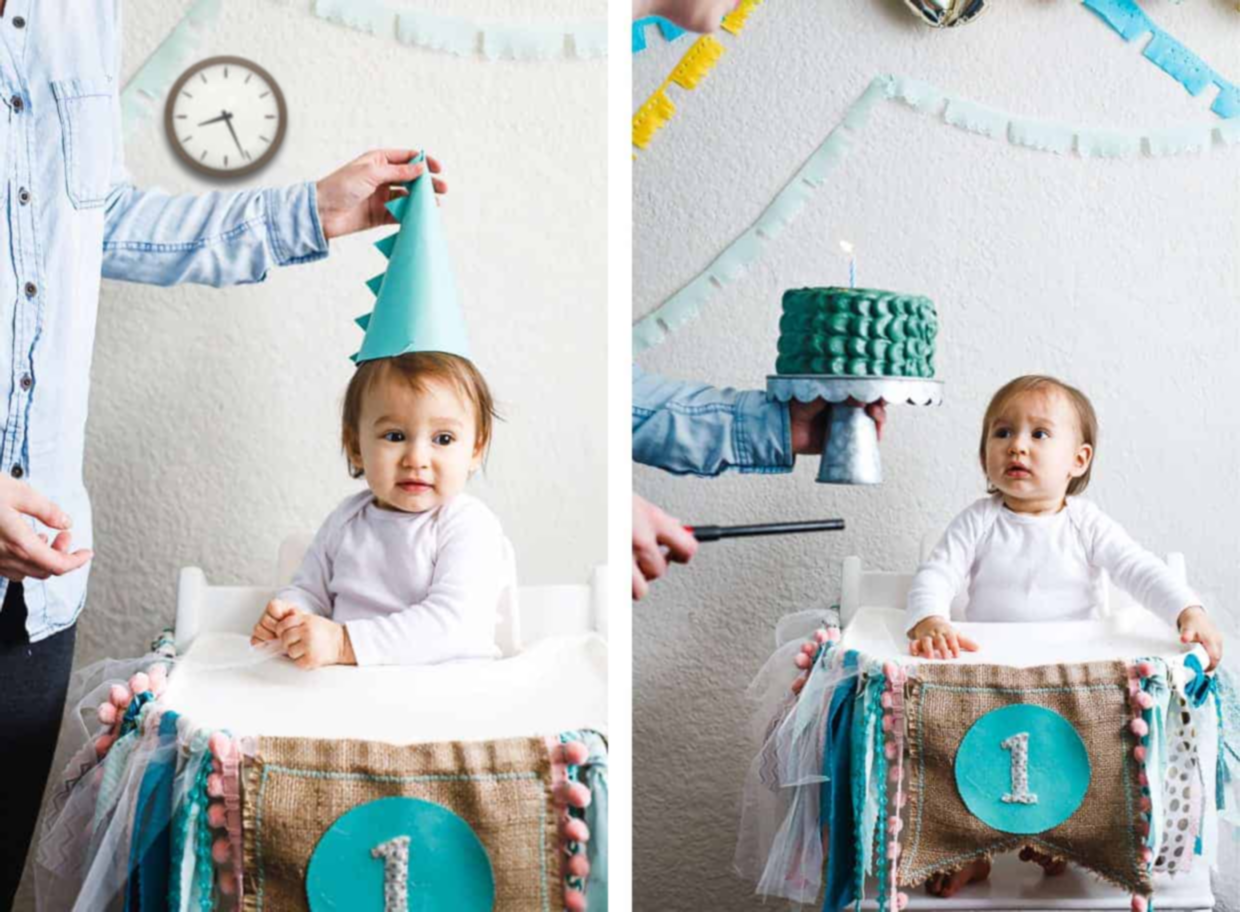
8,26
